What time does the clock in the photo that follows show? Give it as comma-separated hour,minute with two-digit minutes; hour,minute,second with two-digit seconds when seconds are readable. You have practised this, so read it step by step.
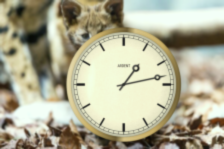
1,13
